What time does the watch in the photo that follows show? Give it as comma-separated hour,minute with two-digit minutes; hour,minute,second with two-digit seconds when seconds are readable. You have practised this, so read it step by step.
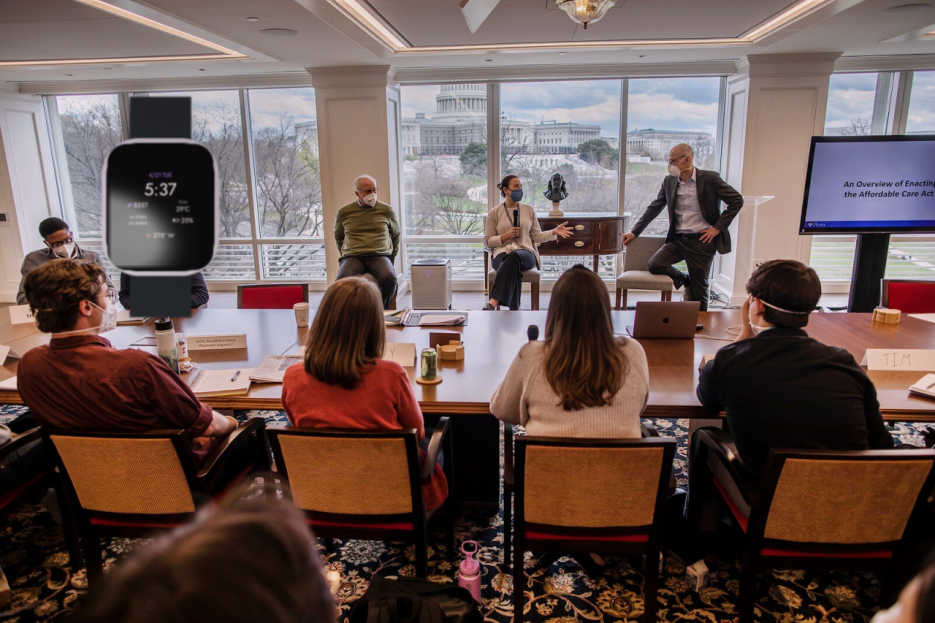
5,37
